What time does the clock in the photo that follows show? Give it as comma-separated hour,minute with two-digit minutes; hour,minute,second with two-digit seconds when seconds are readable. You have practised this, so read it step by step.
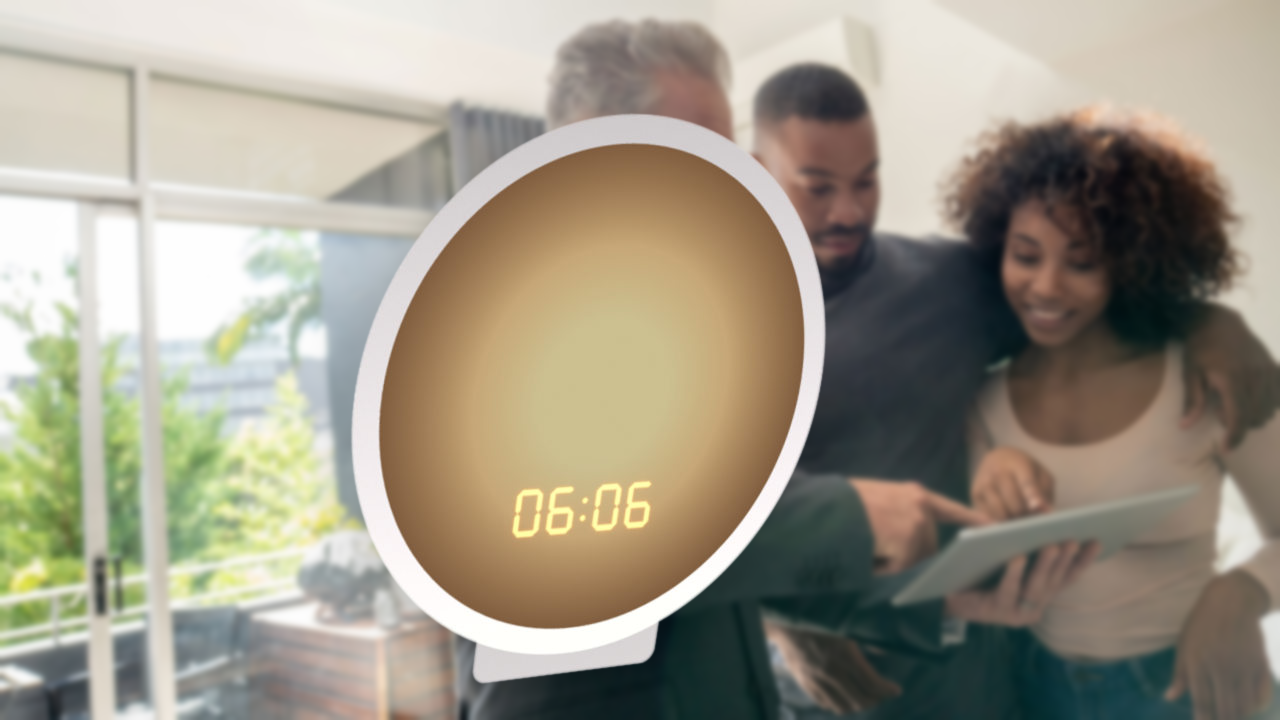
6,06
